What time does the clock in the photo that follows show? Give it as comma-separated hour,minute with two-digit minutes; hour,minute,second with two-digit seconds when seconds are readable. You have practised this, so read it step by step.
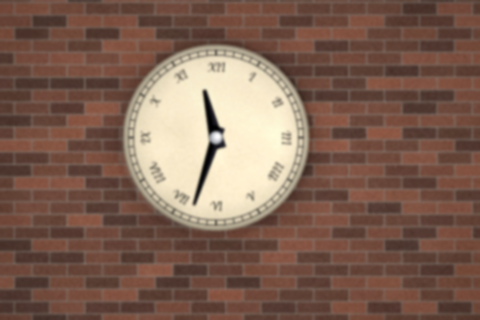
11,33
